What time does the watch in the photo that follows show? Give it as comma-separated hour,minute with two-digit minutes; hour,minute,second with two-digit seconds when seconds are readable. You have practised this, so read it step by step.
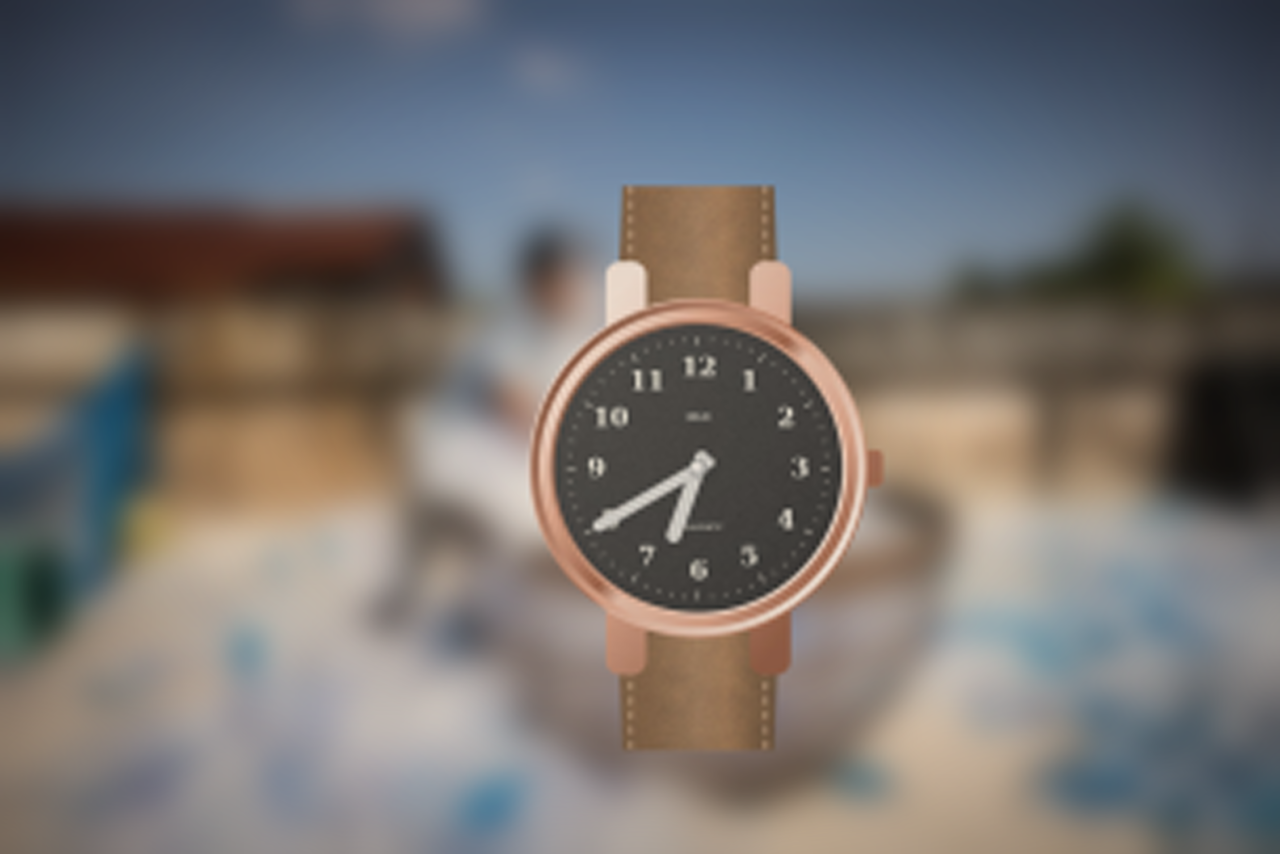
6,40
